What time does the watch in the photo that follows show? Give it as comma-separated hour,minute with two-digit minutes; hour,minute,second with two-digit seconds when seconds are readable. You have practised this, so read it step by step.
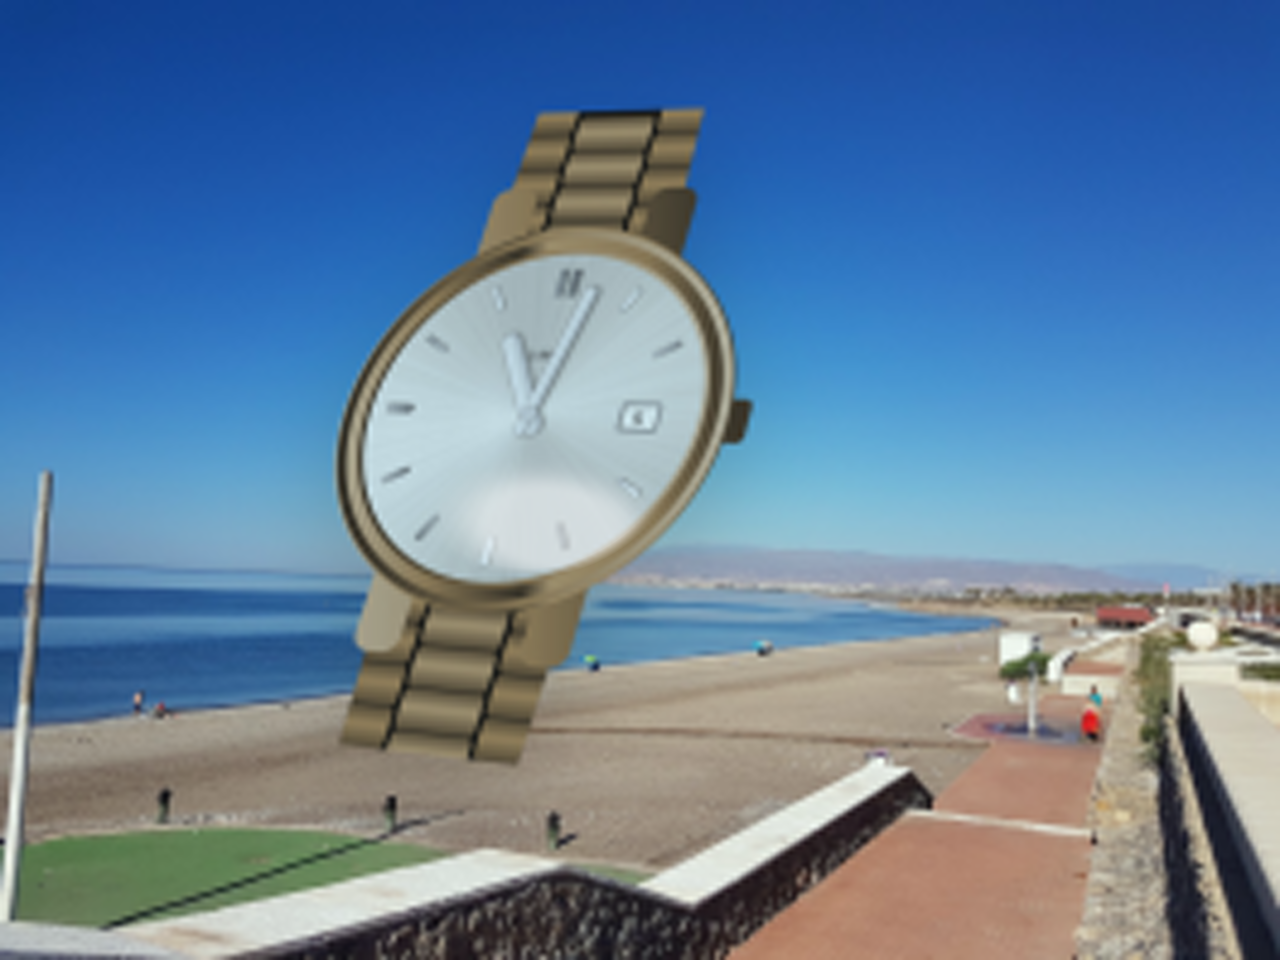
11,02
